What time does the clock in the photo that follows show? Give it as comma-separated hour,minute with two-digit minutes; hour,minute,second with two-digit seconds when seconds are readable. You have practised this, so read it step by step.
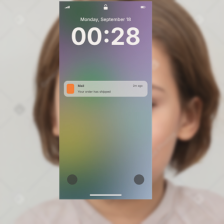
0,28
